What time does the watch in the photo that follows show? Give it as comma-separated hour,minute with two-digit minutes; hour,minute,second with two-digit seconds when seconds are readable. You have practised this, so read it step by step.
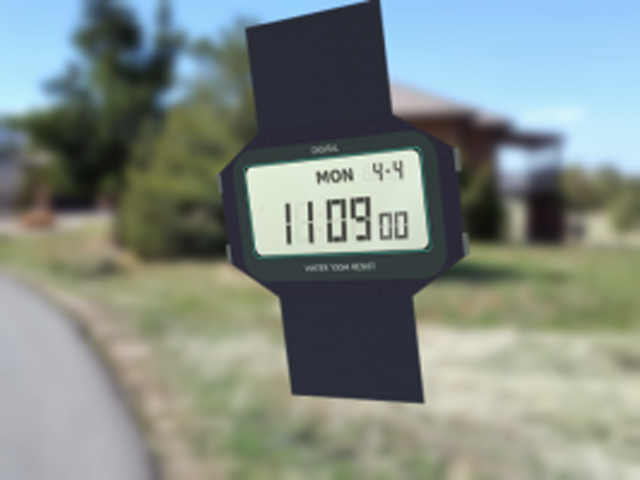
11,09,00
